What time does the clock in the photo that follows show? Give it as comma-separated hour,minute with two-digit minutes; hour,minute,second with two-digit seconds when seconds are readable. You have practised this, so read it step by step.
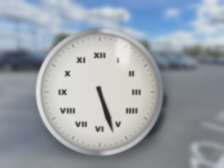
5,27
